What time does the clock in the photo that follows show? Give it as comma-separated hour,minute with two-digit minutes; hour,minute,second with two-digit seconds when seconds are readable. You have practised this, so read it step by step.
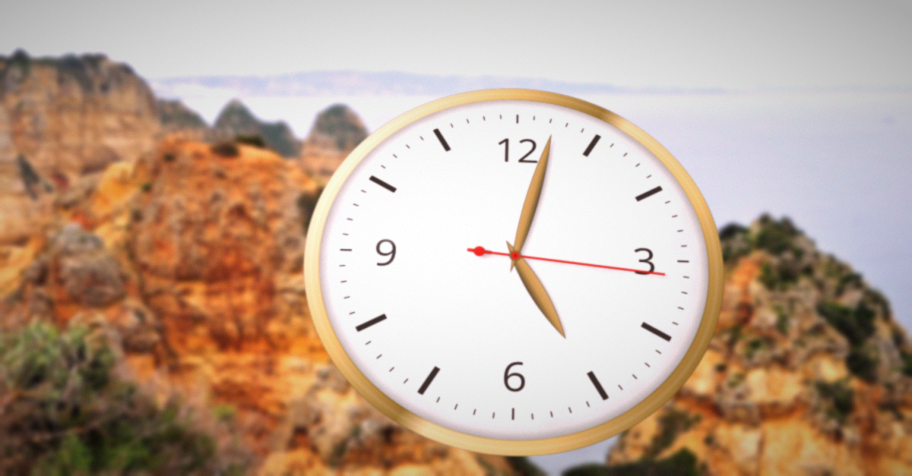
5,02,16
